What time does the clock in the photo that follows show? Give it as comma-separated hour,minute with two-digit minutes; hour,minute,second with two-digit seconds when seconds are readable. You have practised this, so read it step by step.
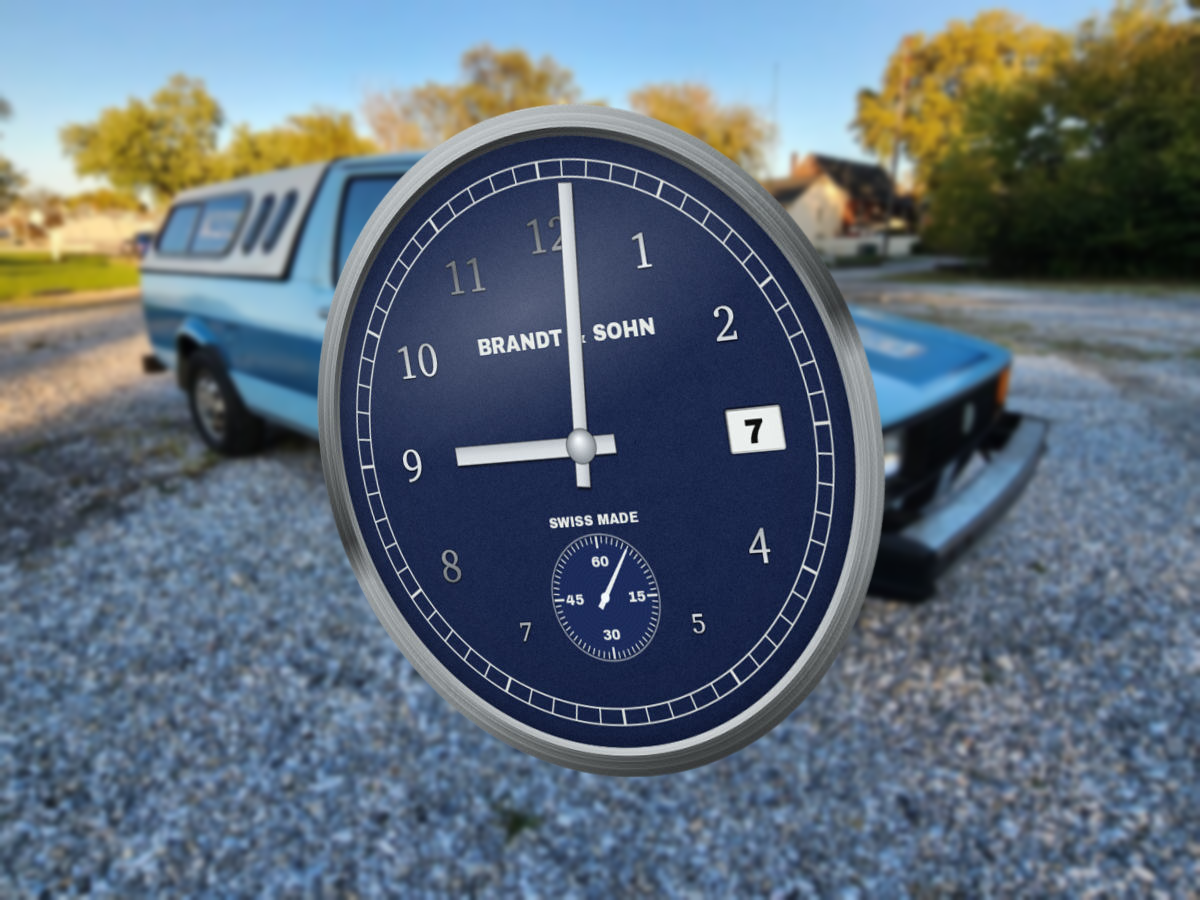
9,01,06
